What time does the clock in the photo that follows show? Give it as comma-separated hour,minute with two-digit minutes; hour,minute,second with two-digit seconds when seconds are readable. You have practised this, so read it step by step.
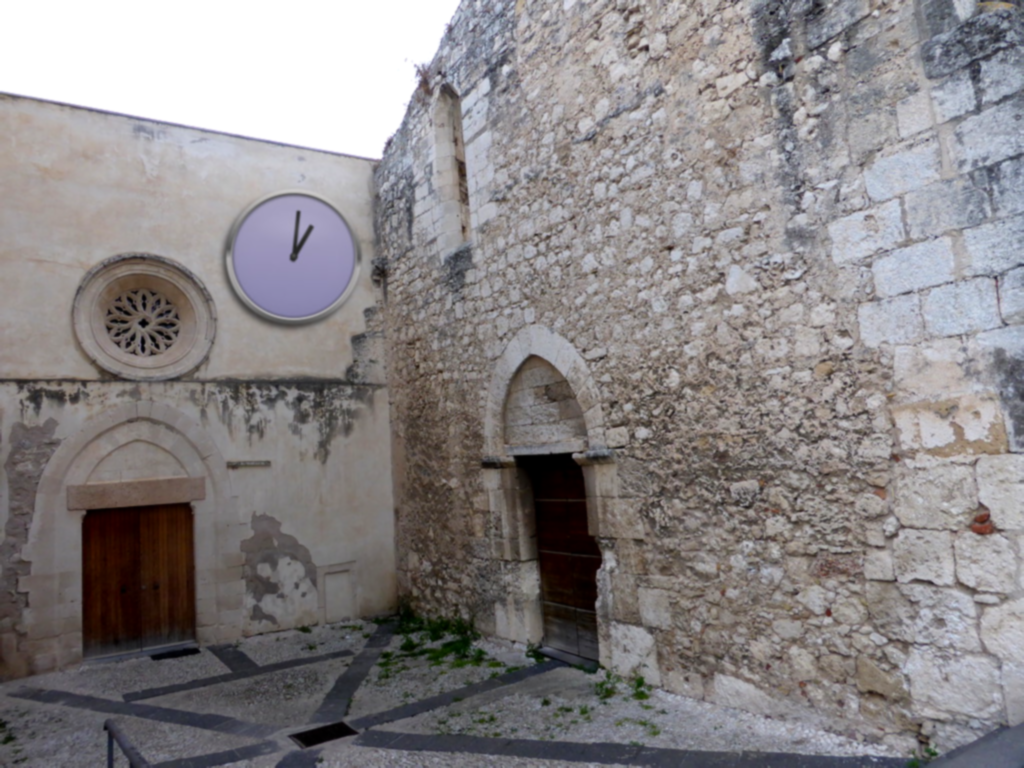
1,01
